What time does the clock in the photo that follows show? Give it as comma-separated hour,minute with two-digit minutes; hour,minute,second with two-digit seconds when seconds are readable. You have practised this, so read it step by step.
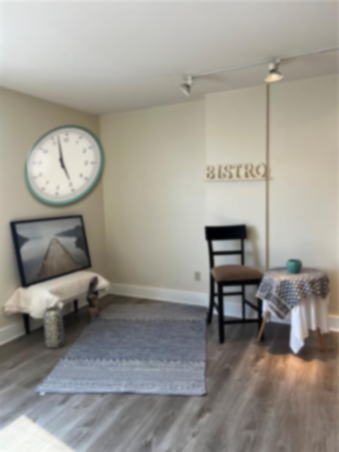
4,57
